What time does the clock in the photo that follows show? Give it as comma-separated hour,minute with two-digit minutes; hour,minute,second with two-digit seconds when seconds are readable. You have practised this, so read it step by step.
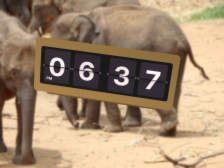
6,37
